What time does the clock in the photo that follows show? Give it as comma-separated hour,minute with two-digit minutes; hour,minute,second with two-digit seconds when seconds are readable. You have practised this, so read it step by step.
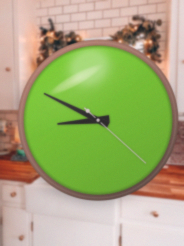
8,49,22
